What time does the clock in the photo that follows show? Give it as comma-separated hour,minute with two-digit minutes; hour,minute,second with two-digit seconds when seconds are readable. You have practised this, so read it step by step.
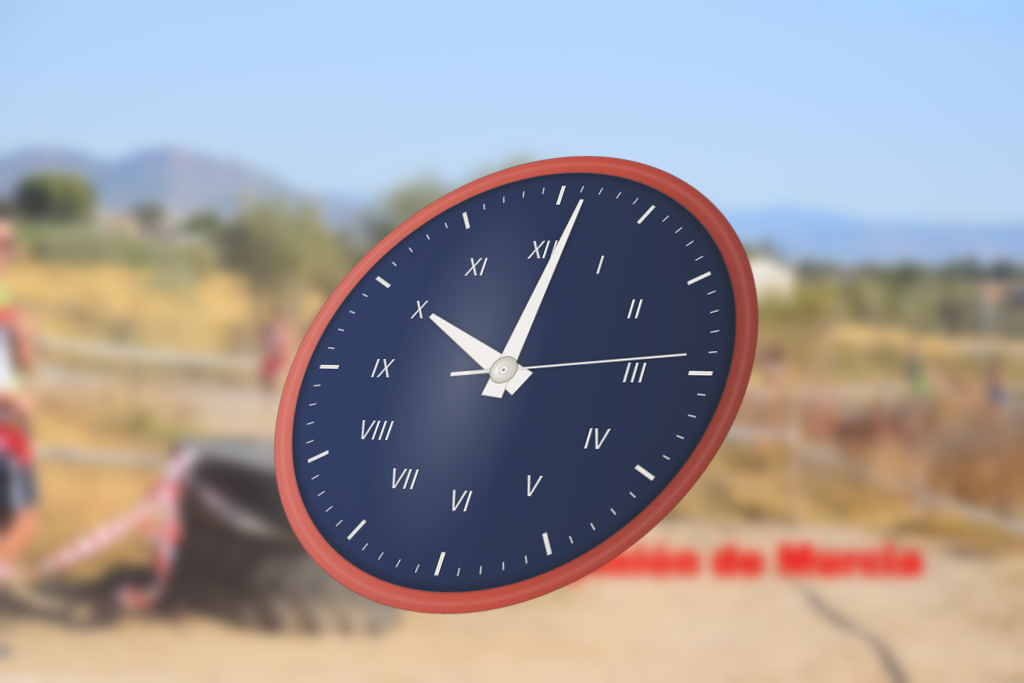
10,01,14
